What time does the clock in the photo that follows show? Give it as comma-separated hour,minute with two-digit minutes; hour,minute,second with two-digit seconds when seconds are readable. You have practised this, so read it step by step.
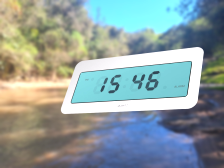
15,46
